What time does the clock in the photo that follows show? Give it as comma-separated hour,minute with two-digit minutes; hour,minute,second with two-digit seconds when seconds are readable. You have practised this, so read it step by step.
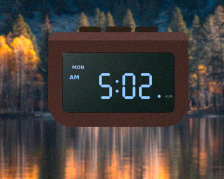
5,02
